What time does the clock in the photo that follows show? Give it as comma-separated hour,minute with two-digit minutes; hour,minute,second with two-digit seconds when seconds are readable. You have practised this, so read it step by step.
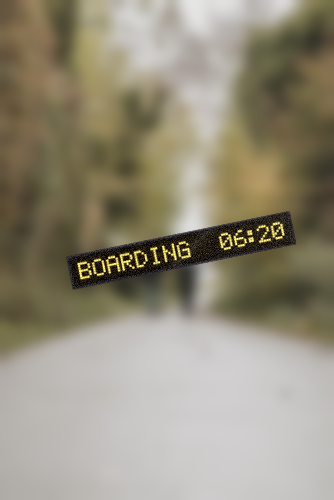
6,20
